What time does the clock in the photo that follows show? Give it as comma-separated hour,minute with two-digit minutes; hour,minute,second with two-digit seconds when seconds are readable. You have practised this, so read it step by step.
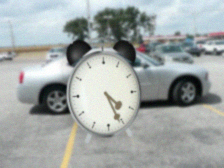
4,26
